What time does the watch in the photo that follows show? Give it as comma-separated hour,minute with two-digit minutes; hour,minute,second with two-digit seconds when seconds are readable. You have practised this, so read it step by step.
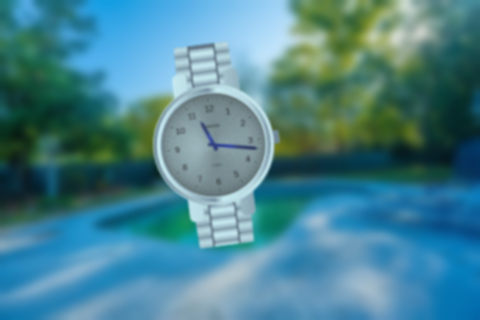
11,17
